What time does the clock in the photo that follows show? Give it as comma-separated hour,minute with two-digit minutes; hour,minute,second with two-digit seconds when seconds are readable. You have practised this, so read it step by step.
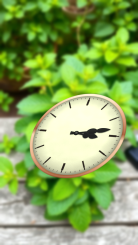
3,13
